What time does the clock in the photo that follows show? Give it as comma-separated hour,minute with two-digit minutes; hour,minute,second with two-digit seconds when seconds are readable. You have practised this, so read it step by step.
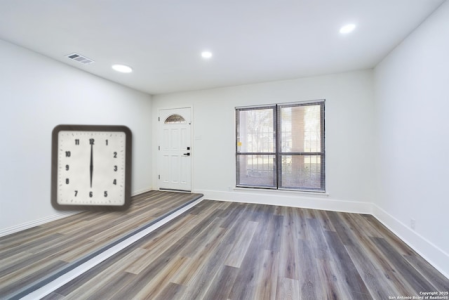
6,00
